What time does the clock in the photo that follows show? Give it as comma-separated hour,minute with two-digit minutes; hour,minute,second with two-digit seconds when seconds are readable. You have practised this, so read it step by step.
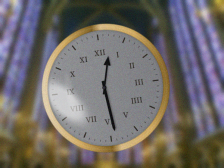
12,29
